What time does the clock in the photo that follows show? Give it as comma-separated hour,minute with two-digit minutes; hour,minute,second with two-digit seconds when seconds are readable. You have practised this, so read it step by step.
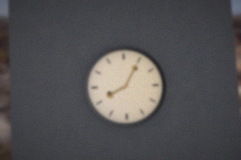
8,05
